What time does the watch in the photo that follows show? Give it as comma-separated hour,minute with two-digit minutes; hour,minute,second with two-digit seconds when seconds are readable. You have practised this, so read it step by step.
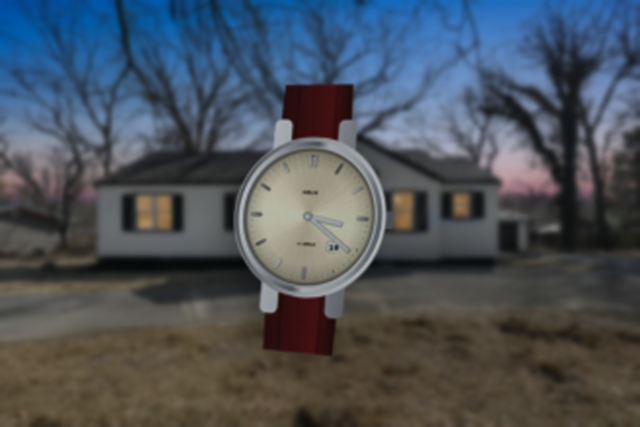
3,21
